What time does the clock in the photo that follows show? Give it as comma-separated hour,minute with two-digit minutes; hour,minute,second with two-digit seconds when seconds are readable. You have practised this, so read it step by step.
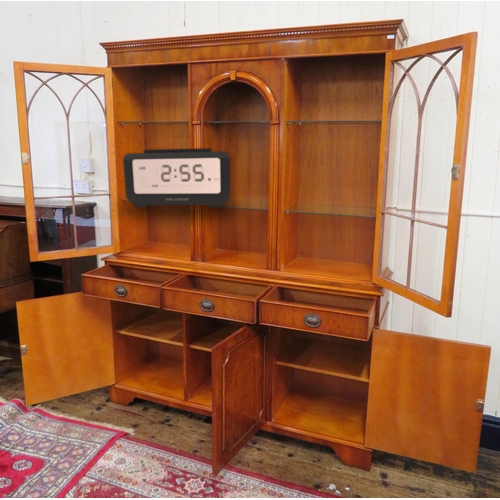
2,55
